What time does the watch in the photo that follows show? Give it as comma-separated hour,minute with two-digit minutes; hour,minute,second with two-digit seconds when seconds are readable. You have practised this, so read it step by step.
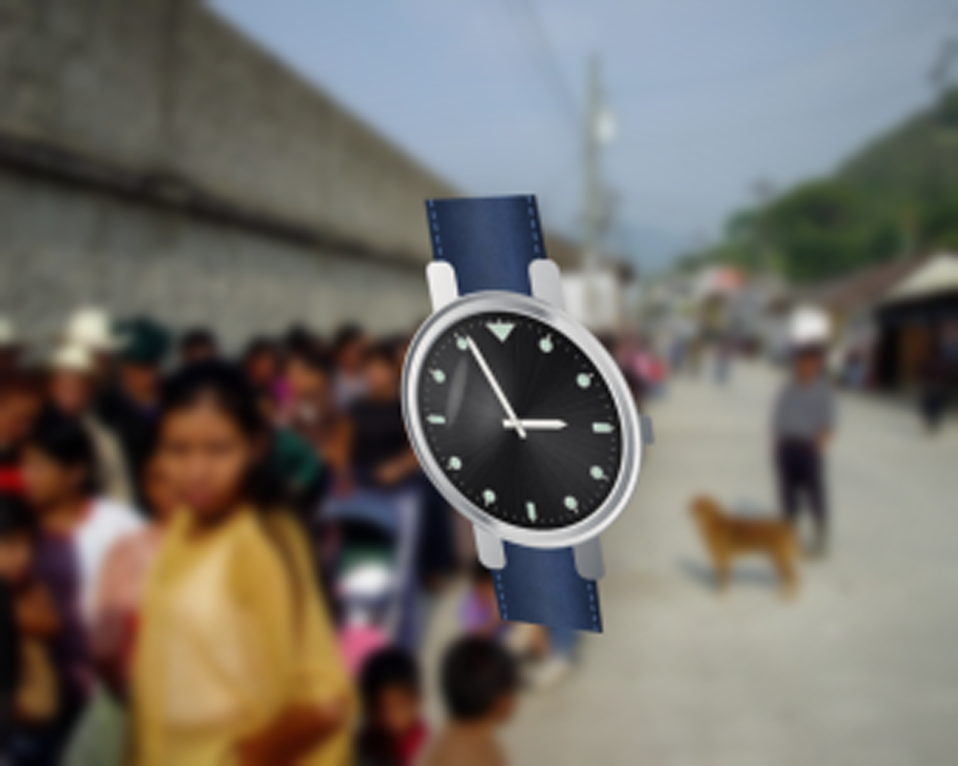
2,56
